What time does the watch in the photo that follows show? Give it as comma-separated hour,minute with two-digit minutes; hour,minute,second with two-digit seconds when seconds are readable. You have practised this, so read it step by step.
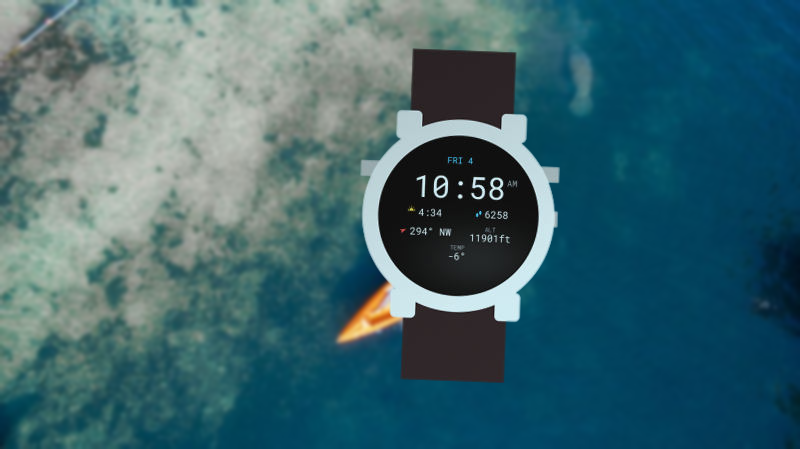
10,58
